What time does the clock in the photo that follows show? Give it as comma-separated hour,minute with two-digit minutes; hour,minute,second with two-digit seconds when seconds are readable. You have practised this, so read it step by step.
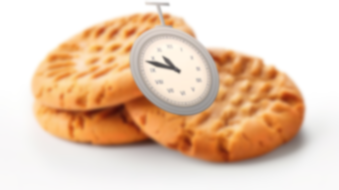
10,48
